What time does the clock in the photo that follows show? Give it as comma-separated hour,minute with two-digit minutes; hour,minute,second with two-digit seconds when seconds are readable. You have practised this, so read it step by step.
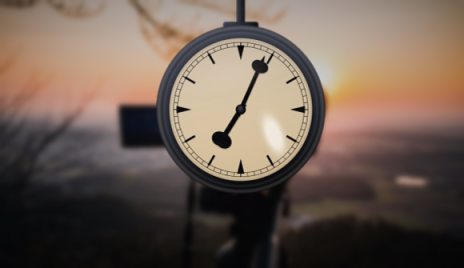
7,04
